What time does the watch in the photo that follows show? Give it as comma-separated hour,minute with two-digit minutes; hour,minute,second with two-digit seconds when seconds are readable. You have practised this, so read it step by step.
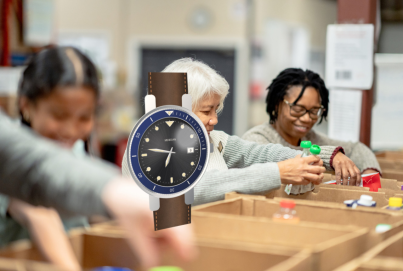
6,47
